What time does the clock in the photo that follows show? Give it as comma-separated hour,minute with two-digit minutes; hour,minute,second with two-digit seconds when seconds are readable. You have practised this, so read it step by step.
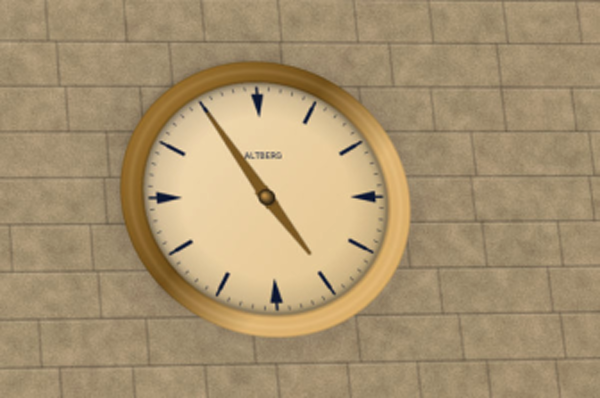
4,55
